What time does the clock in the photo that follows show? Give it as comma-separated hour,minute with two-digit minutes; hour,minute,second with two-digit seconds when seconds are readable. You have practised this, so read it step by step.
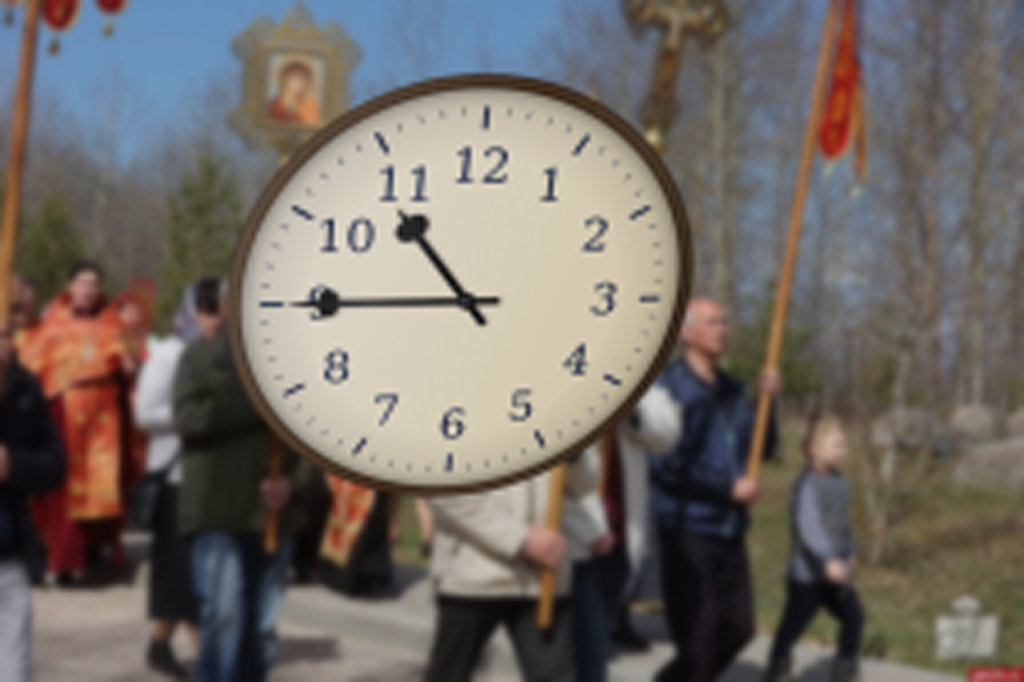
10,45
